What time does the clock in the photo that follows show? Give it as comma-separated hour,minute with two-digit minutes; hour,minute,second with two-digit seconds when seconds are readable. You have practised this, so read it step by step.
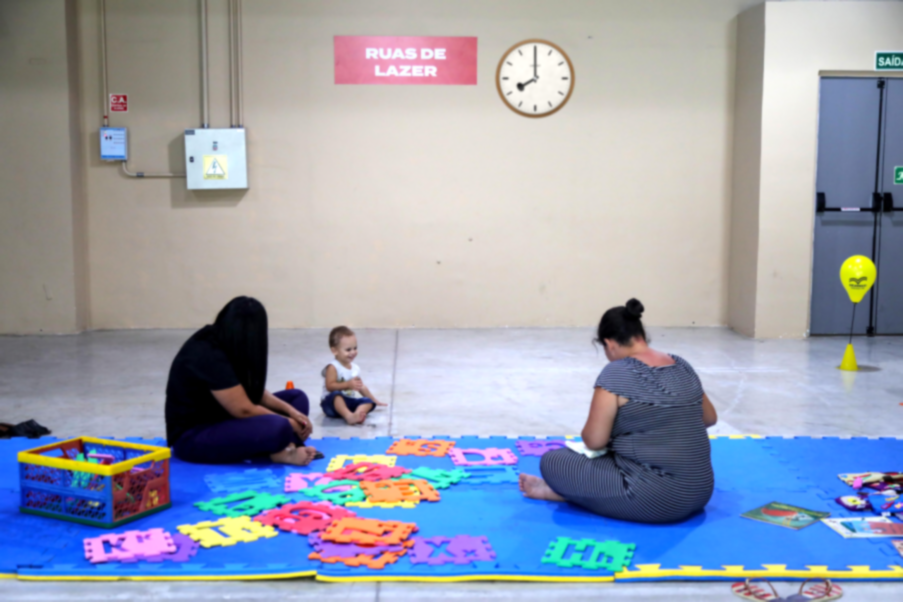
8,00
